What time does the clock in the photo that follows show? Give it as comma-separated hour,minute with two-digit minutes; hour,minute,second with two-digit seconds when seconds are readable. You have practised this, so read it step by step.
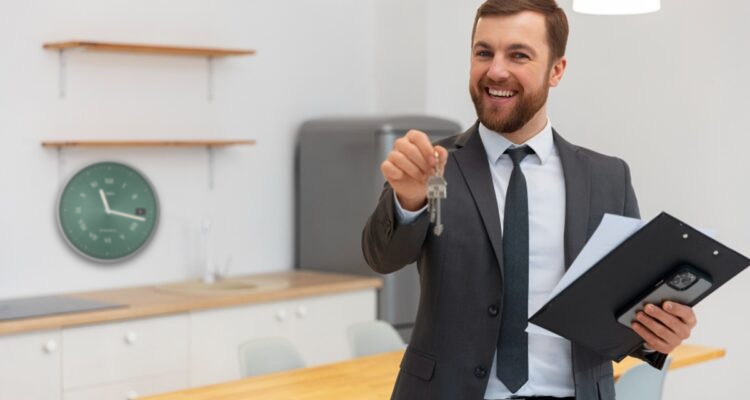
11,17
